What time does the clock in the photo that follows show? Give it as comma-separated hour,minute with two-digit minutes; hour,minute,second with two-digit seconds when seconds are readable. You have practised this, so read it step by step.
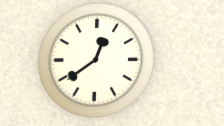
12,39
